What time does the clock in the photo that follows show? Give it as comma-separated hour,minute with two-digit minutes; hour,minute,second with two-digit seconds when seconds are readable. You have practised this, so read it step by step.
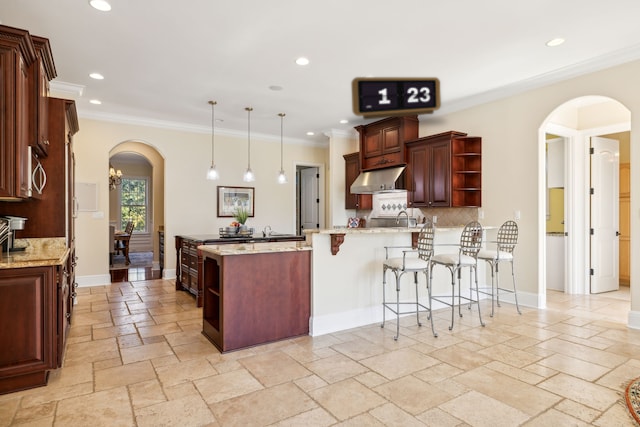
1,23
